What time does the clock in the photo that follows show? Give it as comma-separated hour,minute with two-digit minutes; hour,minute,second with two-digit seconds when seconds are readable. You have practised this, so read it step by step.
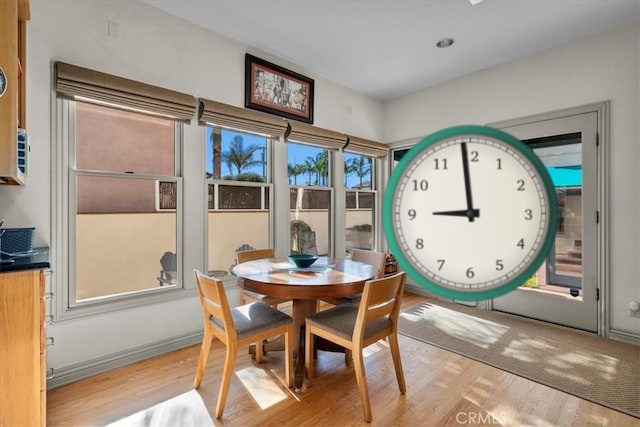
8,59
